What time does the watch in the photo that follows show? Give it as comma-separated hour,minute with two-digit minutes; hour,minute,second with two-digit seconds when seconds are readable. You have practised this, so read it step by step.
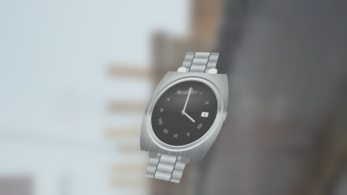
4,00
